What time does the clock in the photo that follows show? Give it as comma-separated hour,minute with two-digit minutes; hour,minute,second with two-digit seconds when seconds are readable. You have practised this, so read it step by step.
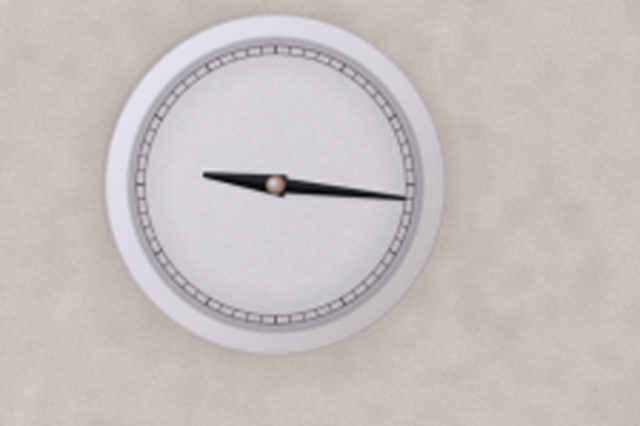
9,16
